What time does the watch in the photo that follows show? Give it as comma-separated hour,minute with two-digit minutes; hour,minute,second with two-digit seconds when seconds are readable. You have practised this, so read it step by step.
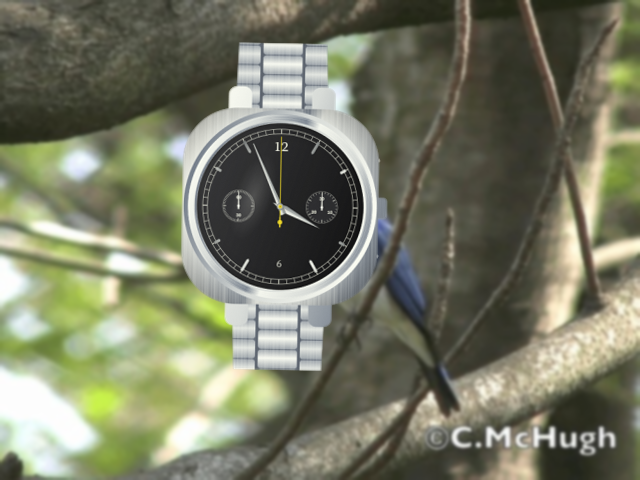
3,56
